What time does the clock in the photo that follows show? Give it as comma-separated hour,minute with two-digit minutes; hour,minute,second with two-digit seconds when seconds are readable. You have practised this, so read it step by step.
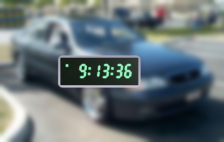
9,13,36
